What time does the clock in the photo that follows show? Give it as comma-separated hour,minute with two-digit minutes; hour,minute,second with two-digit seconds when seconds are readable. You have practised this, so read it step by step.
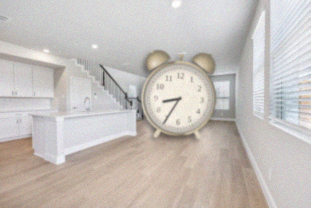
8,35
